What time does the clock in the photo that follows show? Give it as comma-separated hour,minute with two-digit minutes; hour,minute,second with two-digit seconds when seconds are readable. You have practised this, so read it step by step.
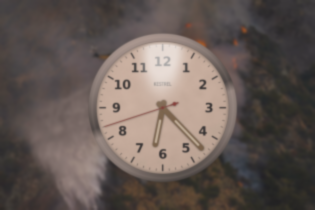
6,22,42
